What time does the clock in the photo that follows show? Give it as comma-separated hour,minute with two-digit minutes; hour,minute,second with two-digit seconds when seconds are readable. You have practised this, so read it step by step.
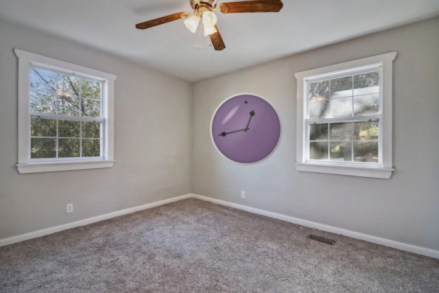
12,43
